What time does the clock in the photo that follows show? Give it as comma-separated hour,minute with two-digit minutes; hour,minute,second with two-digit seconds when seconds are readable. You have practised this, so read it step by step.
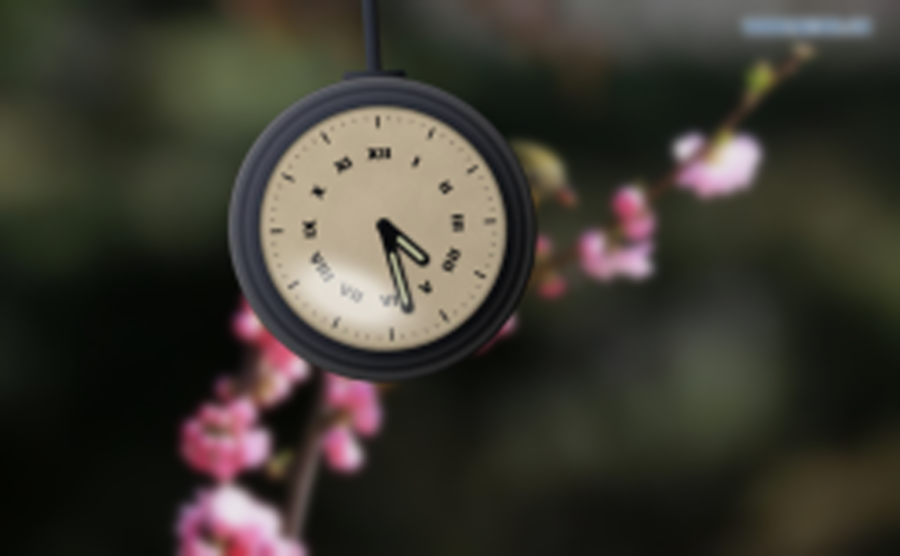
4,28
